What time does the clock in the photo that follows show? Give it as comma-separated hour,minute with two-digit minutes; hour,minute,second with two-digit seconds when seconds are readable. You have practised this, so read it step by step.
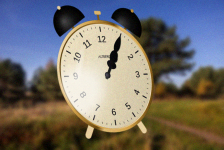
1,05
